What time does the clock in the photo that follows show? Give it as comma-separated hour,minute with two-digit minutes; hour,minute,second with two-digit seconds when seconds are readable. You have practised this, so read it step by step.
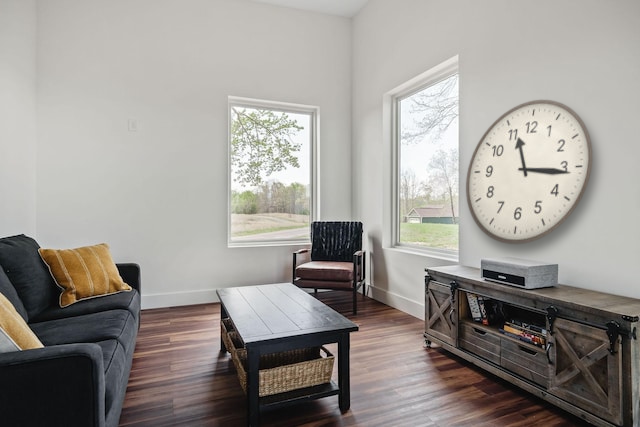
11,16
